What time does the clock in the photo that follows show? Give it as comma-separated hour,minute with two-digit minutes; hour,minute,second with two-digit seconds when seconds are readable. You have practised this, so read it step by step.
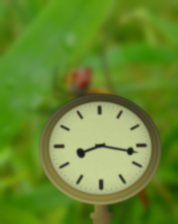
8,17
